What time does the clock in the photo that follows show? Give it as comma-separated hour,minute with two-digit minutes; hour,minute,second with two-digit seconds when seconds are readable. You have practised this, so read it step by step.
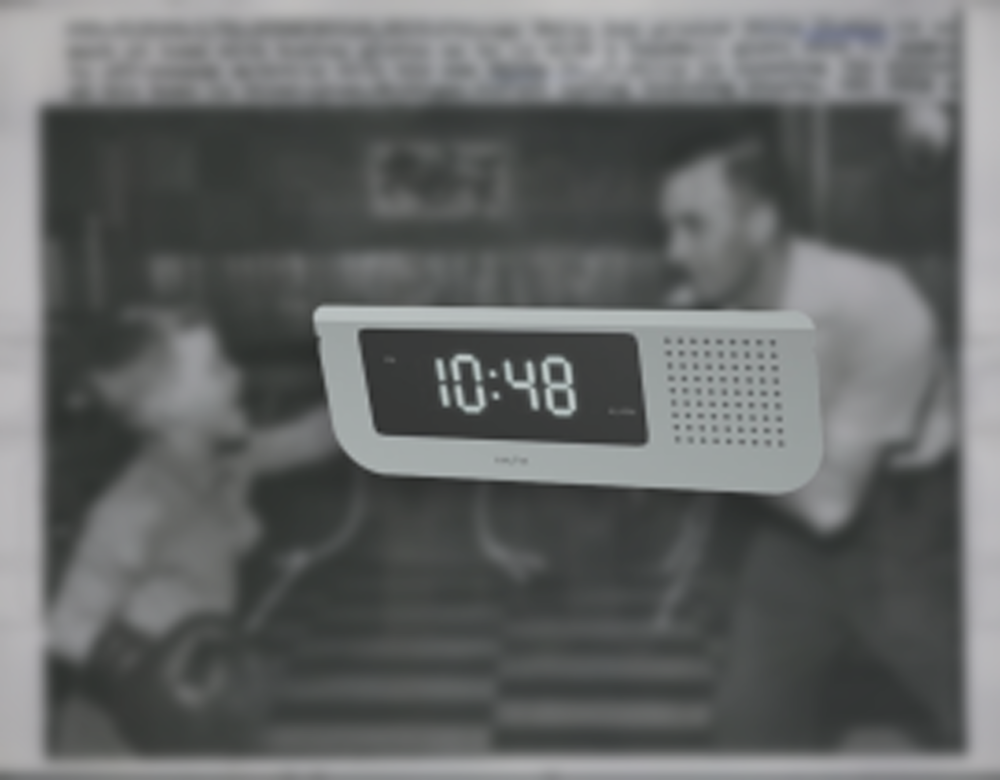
10,48
